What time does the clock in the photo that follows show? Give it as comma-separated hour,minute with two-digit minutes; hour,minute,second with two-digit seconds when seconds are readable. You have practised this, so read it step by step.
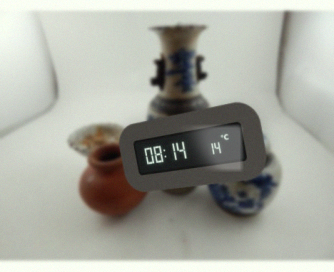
8,14
